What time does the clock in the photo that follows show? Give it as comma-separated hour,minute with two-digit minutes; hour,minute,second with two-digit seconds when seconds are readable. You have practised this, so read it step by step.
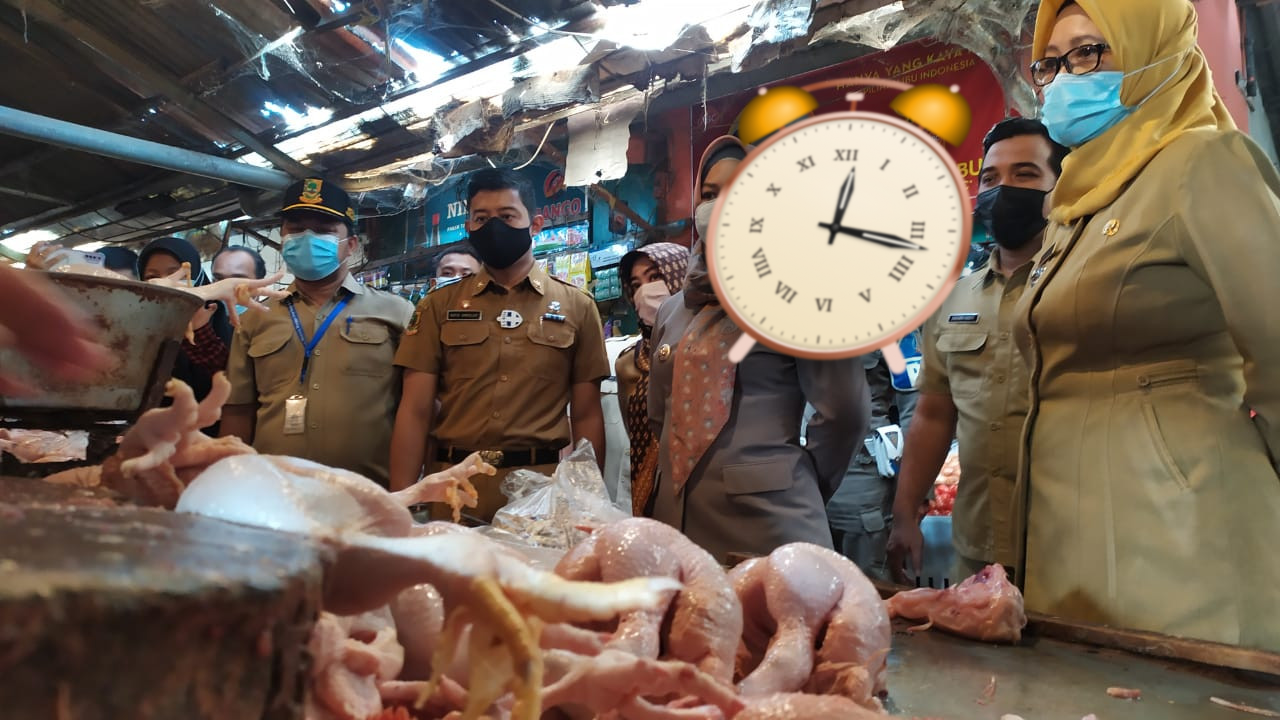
12,17
